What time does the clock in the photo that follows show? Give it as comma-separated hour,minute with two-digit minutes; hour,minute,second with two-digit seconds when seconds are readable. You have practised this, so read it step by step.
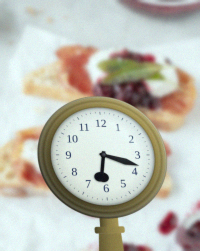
6,18
